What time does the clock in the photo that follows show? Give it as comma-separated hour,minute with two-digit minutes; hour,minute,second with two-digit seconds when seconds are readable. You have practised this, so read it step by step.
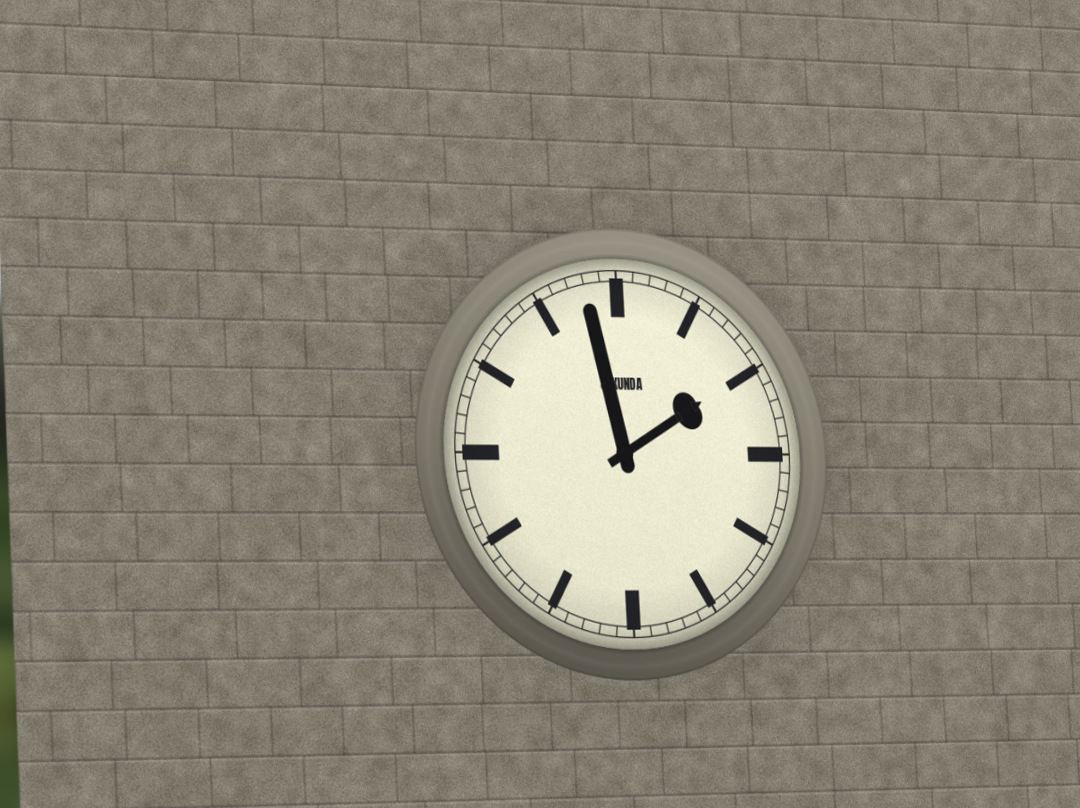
1,58
